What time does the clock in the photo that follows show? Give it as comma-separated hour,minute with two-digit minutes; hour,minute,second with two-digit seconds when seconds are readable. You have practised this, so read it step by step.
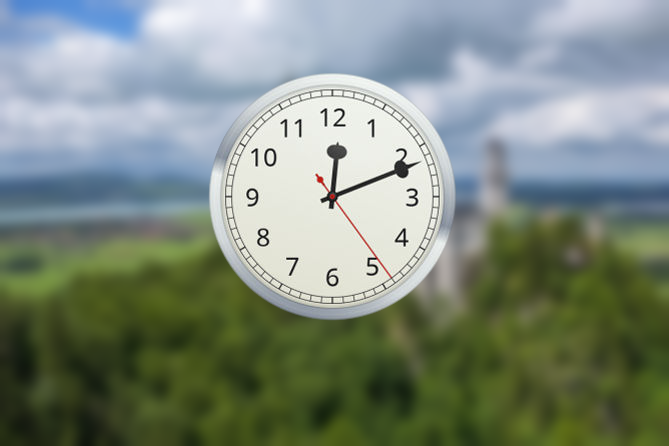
12,11,24
